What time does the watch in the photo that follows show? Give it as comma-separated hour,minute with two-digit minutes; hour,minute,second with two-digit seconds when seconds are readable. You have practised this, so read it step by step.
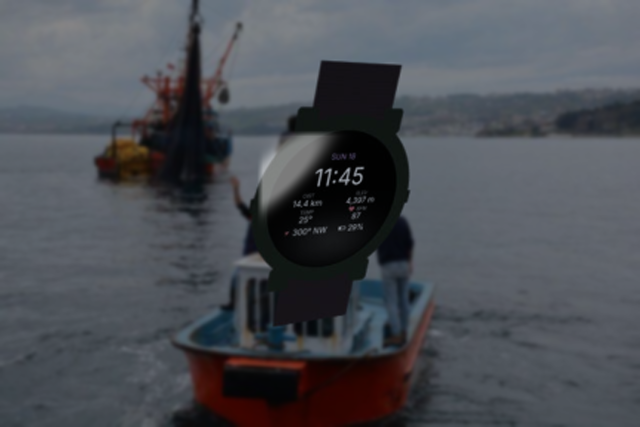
11,45
